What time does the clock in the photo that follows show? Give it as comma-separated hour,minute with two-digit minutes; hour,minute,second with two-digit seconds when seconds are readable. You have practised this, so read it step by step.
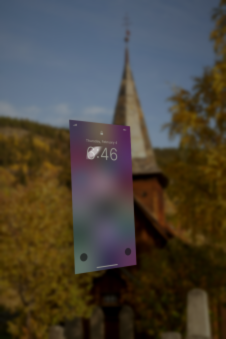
6,46
